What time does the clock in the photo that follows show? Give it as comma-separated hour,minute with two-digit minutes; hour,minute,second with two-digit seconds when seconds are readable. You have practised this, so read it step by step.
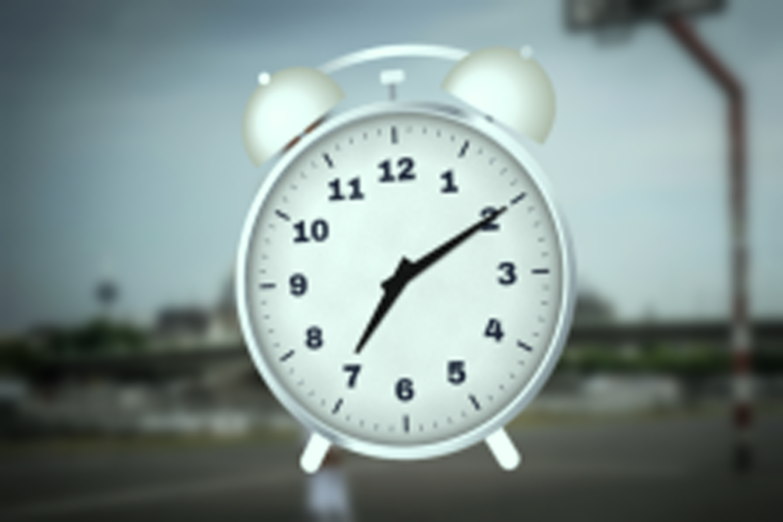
7,10
